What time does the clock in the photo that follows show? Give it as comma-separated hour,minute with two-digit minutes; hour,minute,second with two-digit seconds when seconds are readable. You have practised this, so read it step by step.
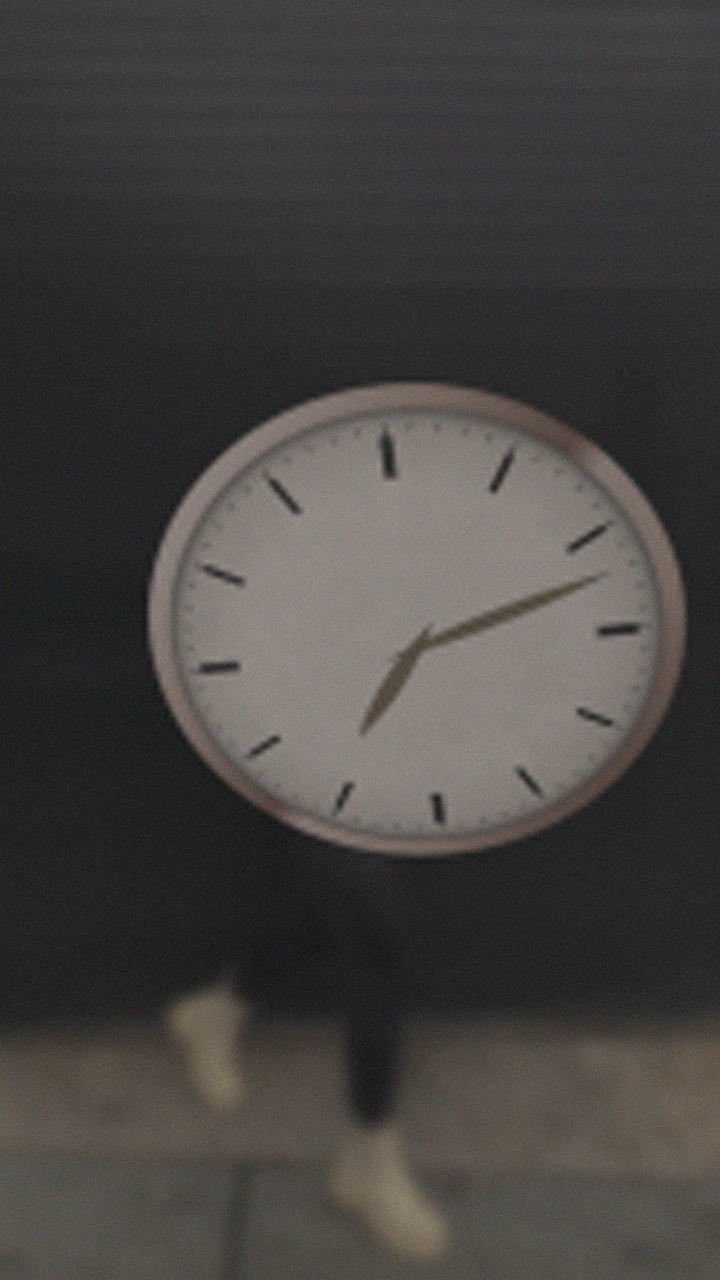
7,12
